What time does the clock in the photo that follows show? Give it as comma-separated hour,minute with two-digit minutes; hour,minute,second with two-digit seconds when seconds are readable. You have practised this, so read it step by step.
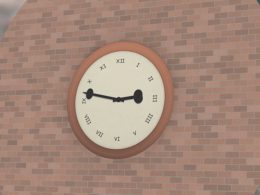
2,47
